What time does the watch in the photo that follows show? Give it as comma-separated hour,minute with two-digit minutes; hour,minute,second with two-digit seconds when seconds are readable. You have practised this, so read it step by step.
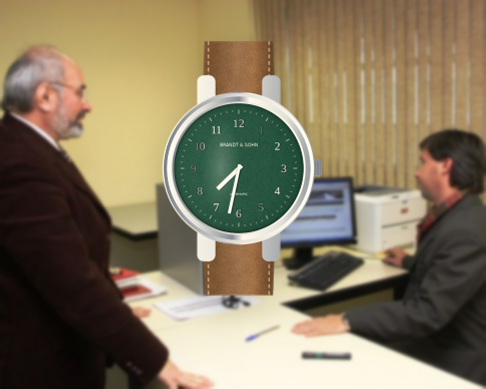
7,32
